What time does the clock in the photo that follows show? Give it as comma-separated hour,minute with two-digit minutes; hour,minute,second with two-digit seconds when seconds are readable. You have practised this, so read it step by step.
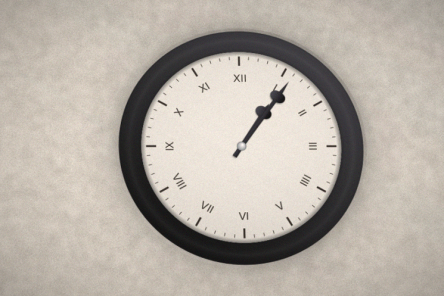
1,06
